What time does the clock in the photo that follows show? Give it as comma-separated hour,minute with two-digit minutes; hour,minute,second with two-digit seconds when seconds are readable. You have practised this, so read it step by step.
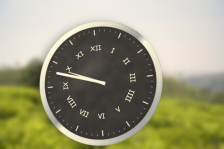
9,48
